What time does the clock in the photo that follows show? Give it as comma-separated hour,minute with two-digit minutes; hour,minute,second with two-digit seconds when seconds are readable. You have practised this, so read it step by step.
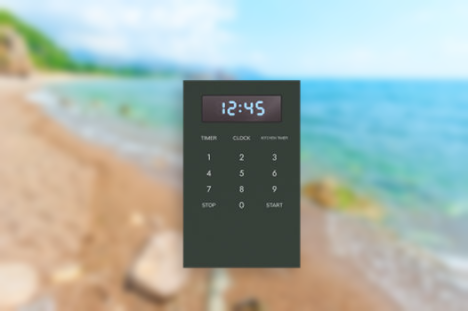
12,45
